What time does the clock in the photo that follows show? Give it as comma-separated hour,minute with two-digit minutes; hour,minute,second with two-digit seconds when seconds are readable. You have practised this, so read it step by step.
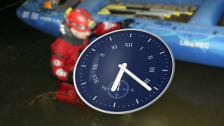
6,21
